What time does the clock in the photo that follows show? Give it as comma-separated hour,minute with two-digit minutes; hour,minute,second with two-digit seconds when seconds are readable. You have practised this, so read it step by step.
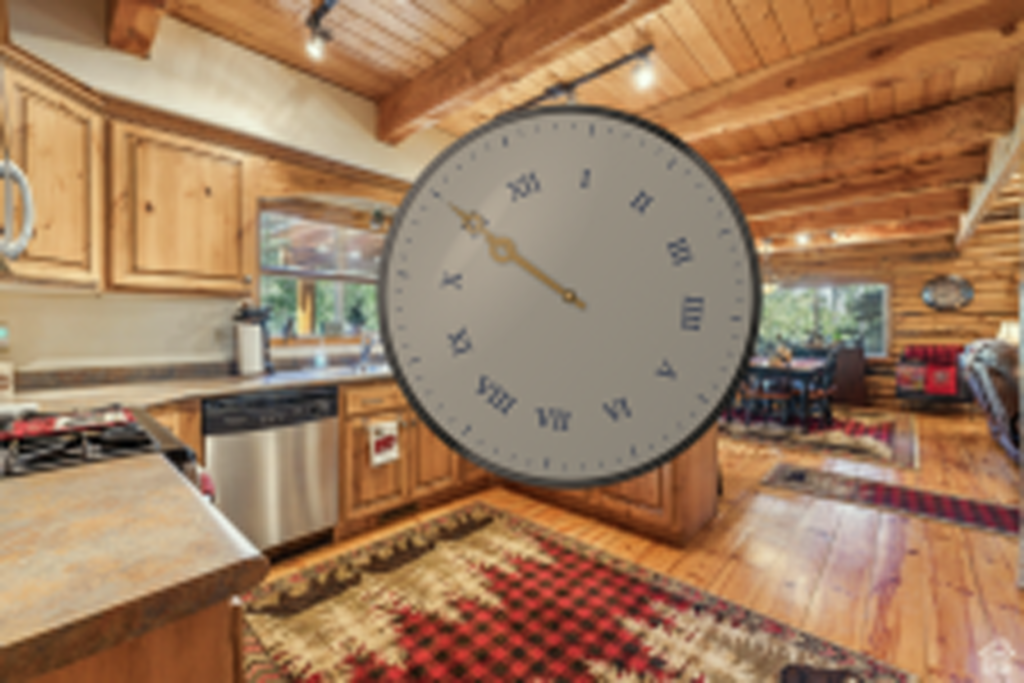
10,55
